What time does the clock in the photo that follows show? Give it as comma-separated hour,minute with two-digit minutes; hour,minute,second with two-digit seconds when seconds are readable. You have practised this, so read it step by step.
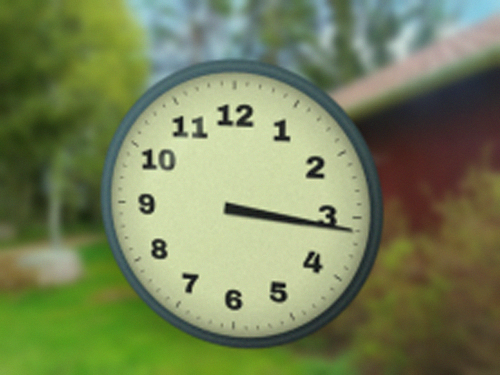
3,16
